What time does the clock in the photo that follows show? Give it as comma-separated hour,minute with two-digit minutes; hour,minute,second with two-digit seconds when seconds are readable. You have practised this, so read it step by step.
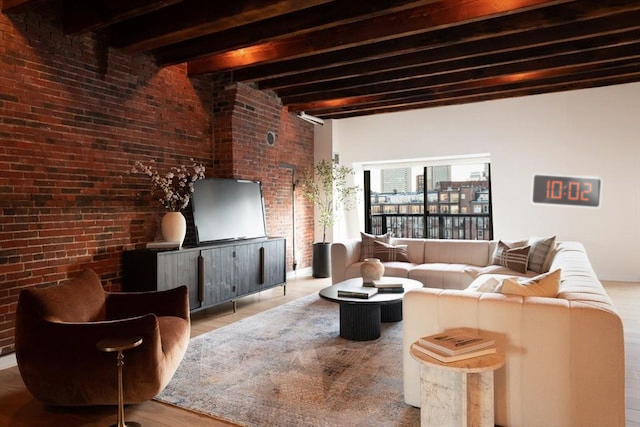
10,02
